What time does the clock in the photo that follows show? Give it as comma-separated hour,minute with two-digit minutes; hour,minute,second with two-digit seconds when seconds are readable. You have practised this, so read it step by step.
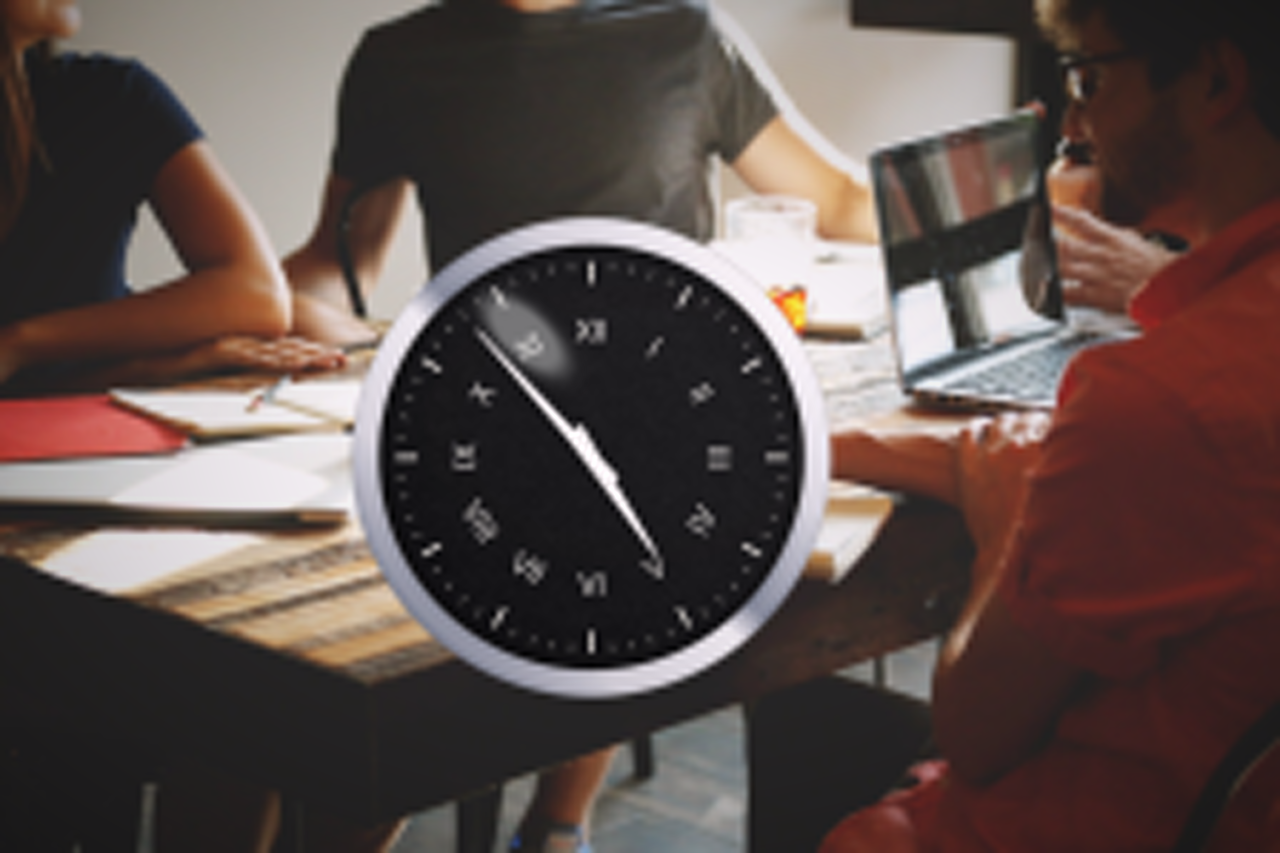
4,53
